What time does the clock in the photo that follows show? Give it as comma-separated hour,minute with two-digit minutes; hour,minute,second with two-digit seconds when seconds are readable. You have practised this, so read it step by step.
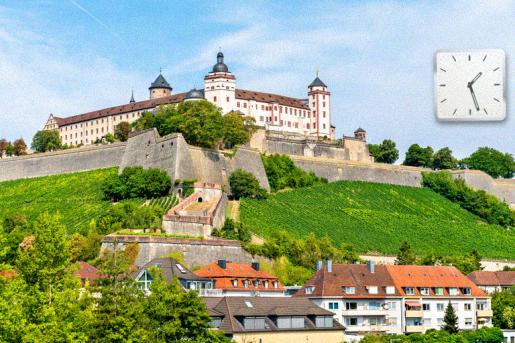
1,27
